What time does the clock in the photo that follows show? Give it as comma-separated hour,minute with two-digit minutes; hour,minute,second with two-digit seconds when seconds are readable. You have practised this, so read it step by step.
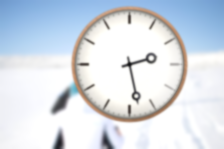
2,28
